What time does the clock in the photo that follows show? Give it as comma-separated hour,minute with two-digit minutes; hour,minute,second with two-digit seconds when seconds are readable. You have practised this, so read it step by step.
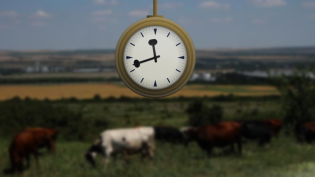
11,42
